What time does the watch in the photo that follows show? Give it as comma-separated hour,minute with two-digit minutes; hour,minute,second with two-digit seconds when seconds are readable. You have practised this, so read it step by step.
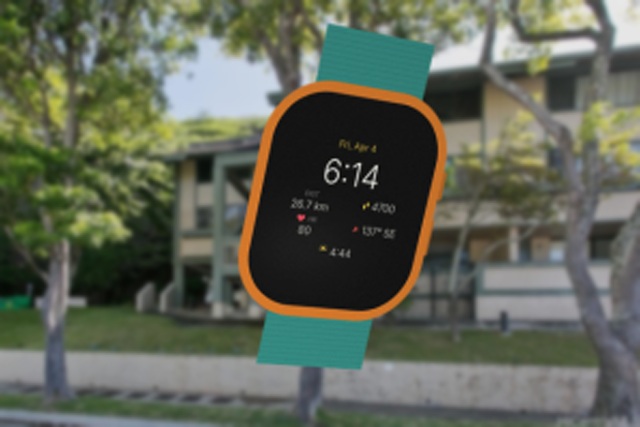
6,14
